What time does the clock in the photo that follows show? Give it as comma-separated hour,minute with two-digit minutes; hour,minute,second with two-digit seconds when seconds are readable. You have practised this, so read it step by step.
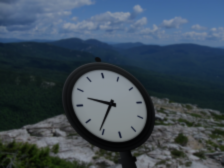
9,36
